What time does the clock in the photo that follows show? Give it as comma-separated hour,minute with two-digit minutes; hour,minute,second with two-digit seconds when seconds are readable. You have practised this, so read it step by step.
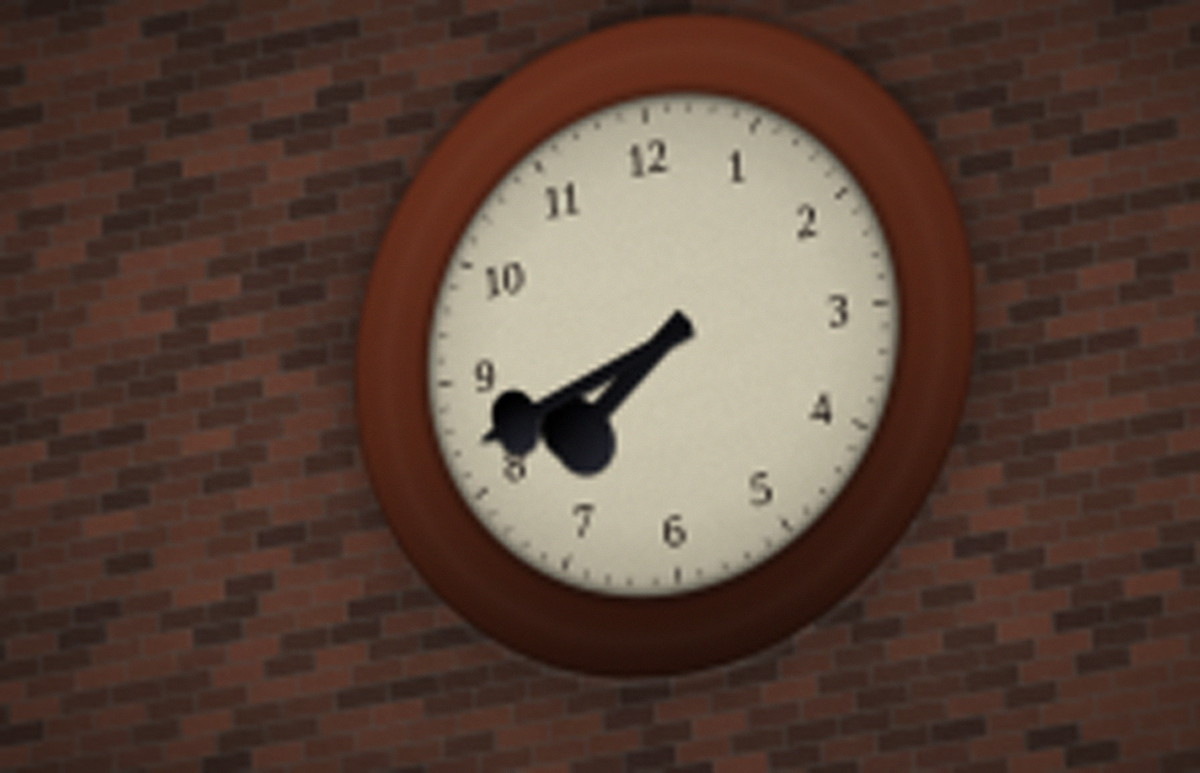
7,42
